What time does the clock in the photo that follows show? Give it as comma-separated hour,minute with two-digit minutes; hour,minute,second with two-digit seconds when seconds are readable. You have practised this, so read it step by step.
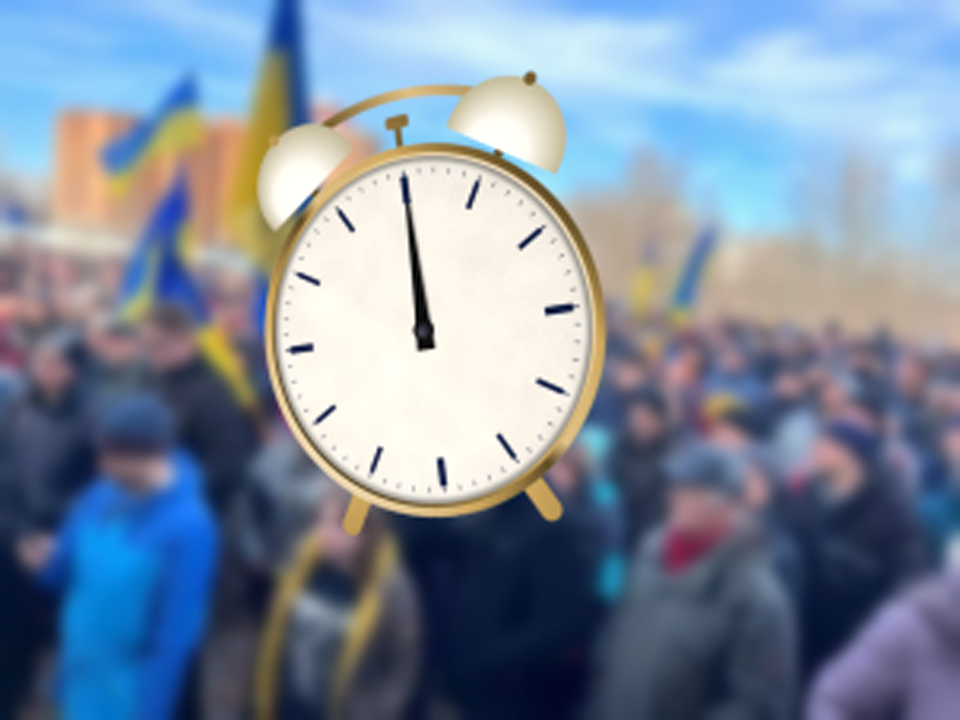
12,00
